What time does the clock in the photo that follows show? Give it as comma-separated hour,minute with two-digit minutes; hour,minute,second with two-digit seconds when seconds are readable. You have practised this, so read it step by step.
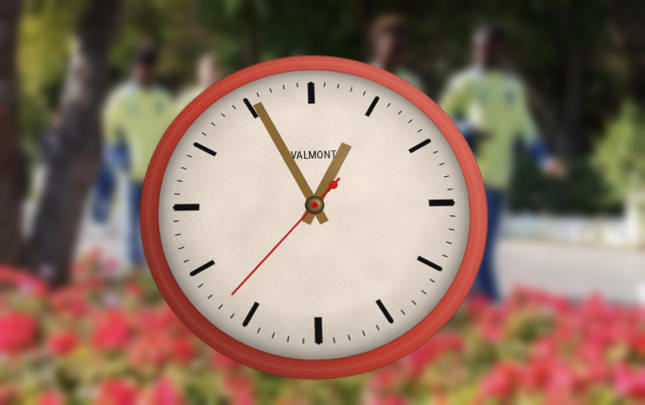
12,55,37
